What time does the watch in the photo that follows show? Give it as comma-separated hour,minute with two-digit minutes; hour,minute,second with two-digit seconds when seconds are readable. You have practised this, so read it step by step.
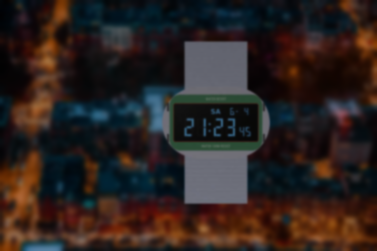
21,23
